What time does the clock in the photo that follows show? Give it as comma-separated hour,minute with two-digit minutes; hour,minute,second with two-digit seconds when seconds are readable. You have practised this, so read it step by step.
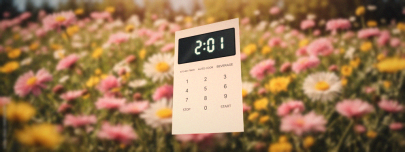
2,01
